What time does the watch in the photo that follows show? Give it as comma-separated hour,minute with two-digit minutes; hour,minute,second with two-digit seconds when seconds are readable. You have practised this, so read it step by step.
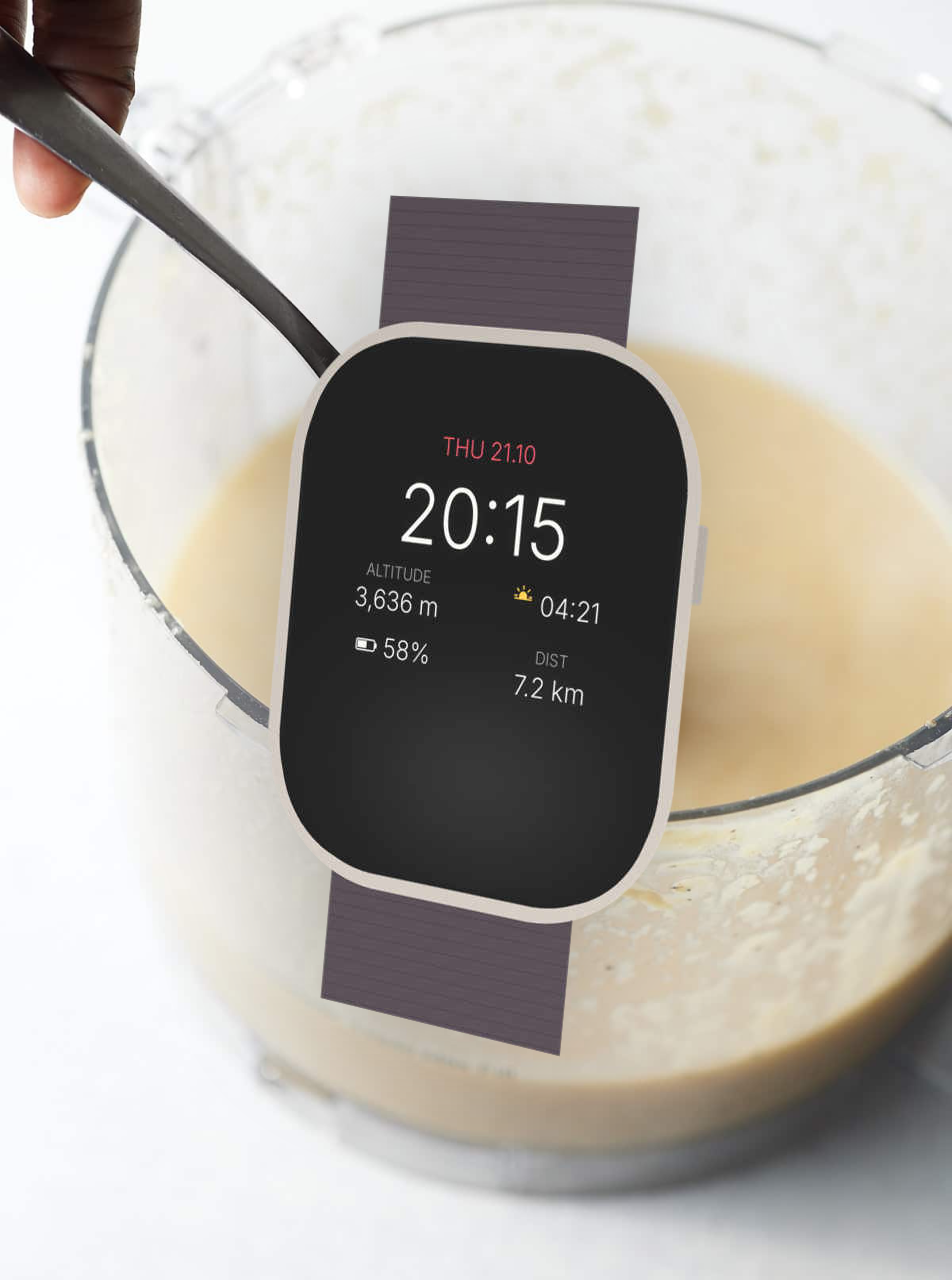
20,15
